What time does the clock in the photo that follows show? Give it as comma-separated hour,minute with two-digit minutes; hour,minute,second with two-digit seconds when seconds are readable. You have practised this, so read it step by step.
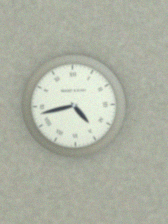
4,43
